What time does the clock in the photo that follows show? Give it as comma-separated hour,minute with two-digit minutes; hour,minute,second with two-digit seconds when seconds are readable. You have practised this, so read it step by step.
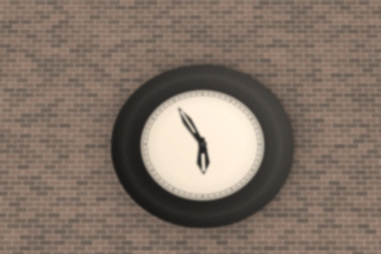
5,55
